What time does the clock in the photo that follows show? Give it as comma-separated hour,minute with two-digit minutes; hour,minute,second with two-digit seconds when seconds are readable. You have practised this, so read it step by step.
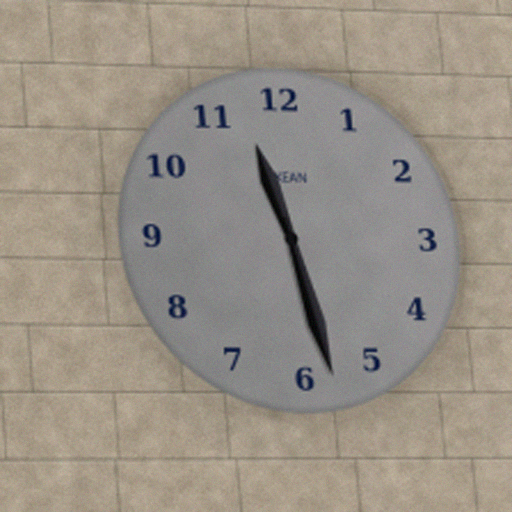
11,28
